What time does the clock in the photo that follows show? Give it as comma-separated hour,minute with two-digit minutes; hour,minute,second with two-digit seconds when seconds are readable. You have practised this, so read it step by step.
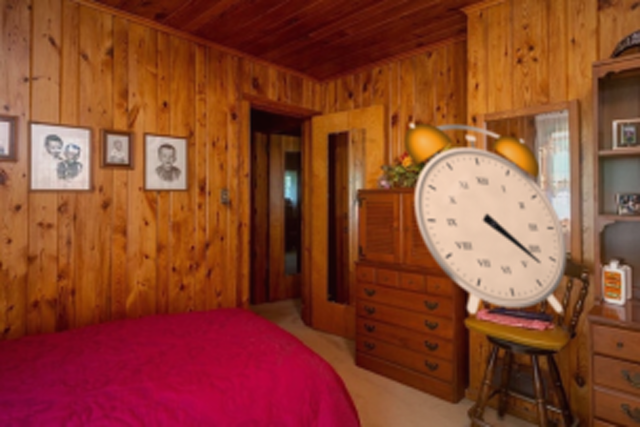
4,22
